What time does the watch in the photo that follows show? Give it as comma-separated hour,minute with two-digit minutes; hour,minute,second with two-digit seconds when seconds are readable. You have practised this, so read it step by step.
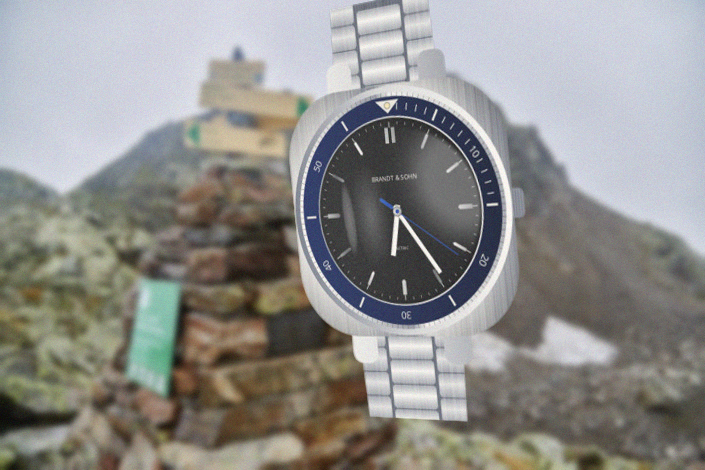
6,24,21
